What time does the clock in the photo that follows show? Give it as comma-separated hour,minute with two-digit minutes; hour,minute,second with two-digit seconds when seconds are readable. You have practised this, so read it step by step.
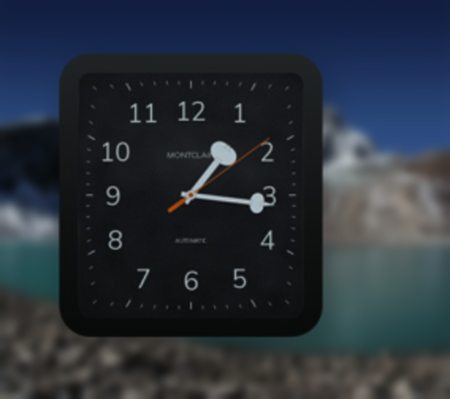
1,16,09
